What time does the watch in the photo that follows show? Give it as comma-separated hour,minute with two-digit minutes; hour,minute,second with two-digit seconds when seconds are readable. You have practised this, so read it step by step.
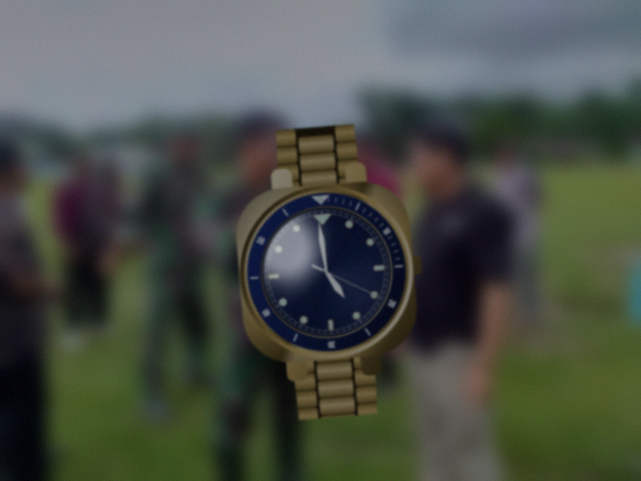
4,59,20
